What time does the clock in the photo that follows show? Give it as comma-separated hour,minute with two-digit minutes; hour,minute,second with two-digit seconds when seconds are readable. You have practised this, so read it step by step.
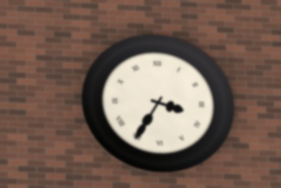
3,35
